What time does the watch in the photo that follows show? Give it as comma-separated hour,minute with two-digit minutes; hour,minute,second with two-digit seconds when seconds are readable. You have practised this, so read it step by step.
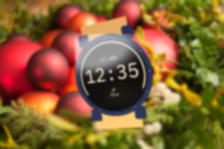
12,35
